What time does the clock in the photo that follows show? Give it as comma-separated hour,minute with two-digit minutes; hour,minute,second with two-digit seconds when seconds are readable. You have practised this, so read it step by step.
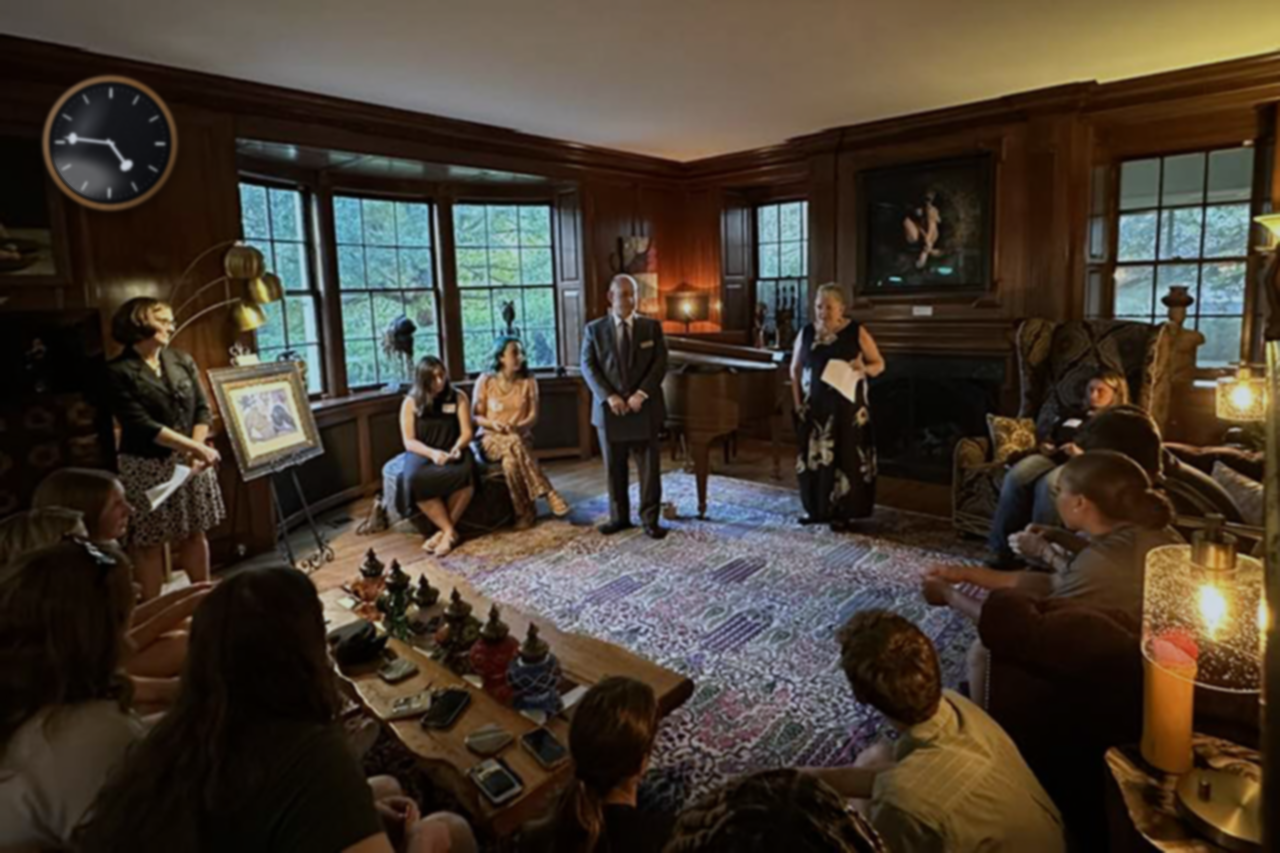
4,46
